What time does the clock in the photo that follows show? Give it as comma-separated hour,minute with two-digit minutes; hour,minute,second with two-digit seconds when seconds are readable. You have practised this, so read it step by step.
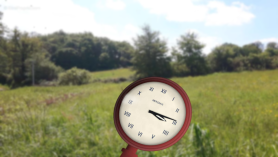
3,14
